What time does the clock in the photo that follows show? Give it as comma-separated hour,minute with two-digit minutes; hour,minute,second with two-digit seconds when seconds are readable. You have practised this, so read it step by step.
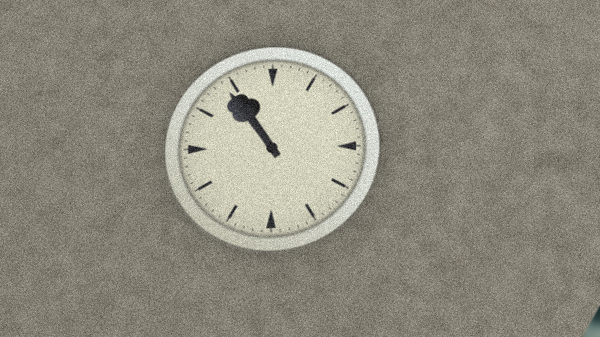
10,54
